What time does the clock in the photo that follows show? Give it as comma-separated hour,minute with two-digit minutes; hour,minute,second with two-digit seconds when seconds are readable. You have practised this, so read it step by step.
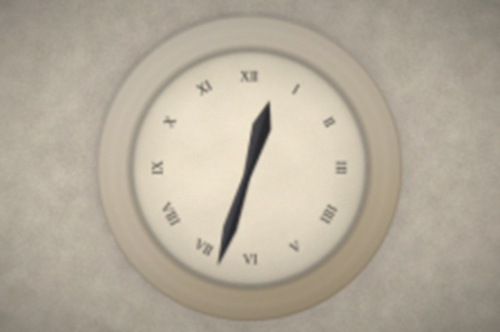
12,33
